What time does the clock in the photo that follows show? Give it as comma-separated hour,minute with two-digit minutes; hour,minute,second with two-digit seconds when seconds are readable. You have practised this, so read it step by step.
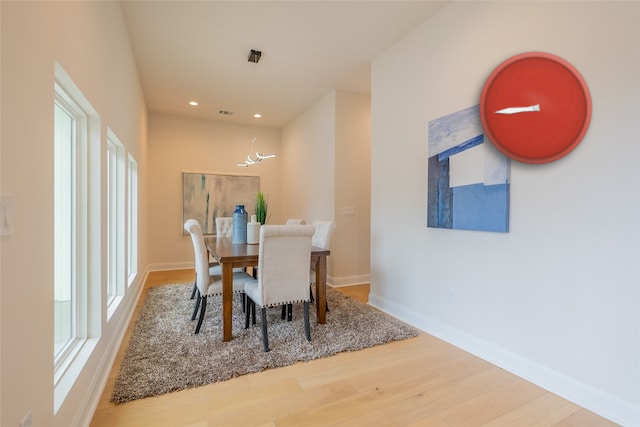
8,44
